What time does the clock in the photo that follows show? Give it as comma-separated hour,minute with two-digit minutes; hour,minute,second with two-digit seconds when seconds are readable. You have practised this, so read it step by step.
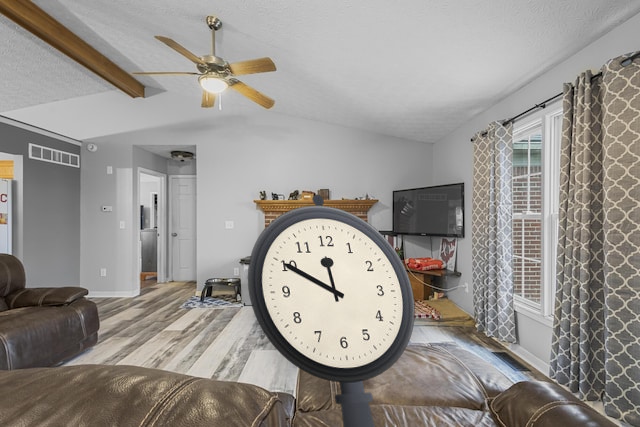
11,50
